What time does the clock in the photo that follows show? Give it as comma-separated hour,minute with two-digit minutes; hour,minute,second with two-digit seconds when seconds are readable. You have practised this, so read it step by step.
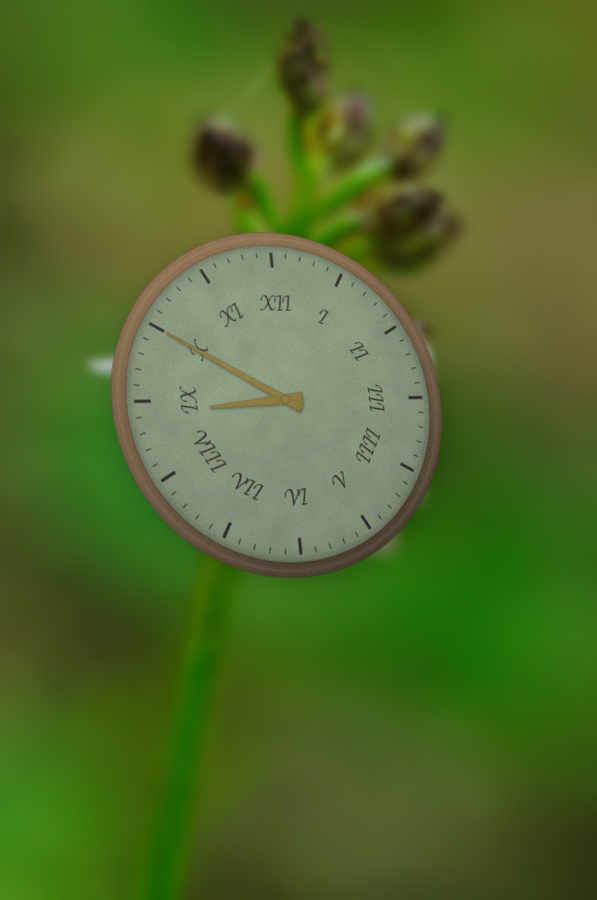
8,50
